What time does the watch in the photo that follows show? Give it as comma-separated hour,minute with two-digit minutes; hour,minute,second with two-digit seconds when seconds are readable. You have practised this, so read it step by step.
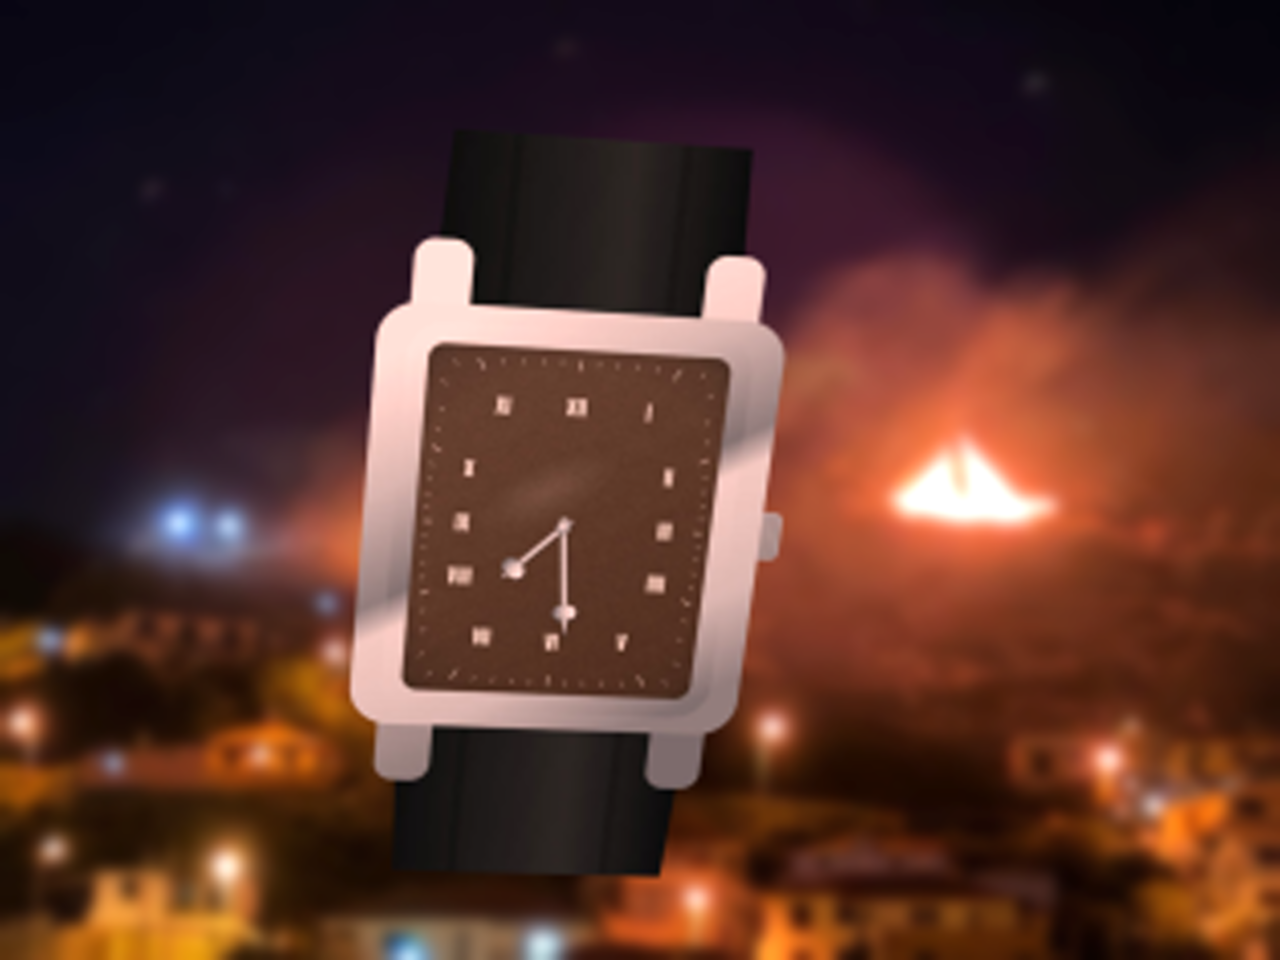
7,29
